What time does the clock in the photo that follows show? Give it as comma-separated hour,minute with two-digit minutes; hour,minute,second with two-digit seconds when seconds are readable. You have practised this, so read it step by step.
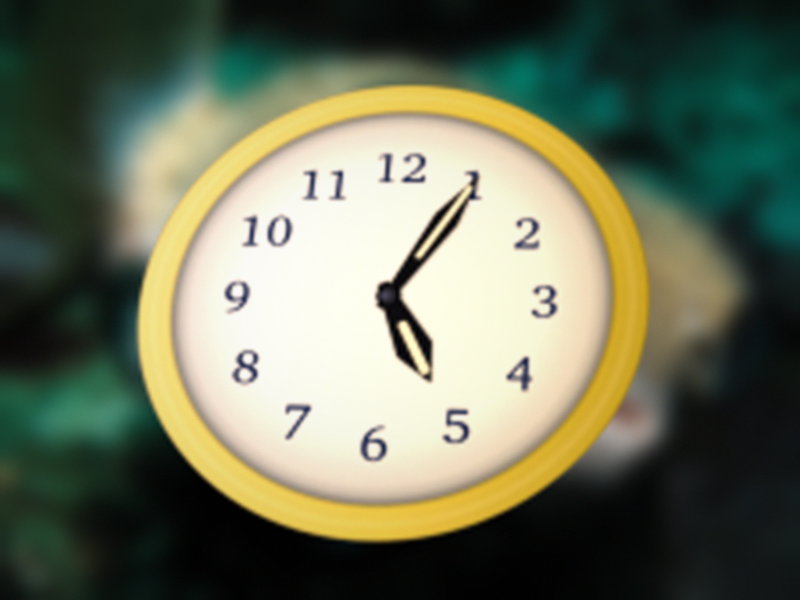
5,05
